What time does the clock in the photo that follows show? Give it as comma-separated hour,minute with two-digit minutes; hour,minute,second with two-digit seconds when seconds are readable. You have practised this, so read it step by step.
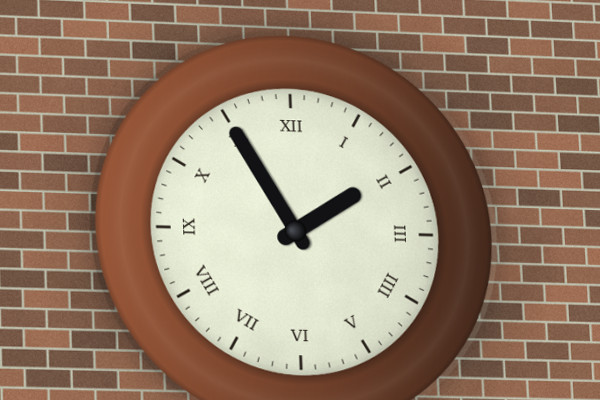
1,55
